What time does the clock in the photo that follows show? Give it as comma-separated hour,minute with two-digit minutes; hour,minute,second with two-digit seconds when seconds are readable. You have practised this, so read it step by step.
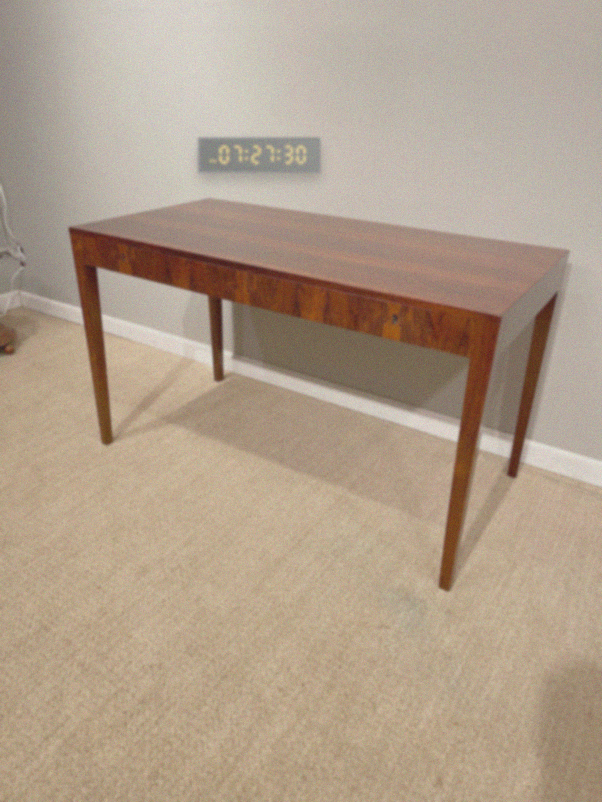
7,27,30
